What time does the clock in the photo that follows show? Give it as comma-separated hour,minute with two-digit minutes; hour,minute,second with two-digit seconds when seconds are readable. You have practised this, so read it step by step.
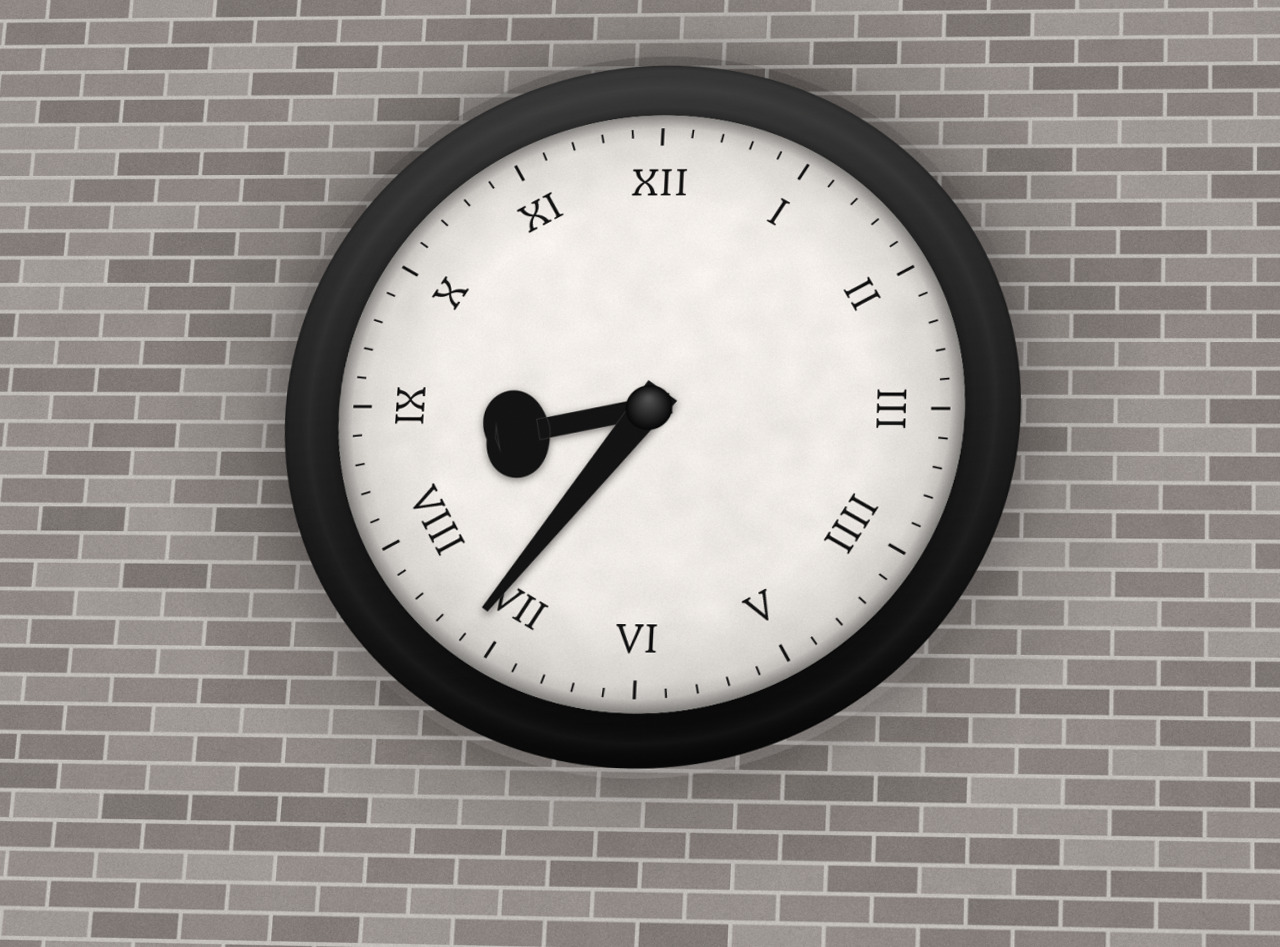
8,36
